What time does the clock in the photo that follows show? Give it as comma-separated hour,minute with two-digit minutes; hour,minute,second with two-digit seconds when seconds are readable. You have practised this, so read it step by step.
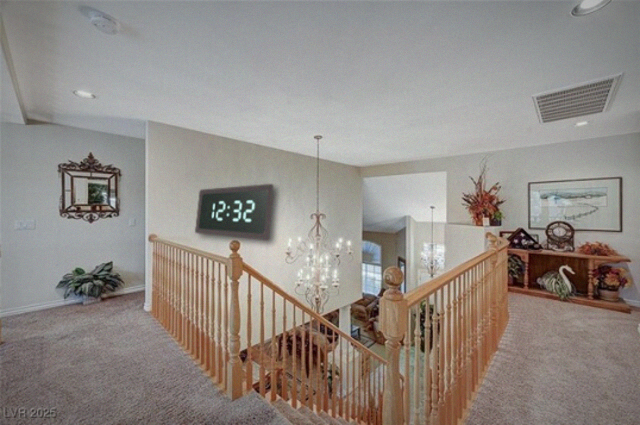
12,32
